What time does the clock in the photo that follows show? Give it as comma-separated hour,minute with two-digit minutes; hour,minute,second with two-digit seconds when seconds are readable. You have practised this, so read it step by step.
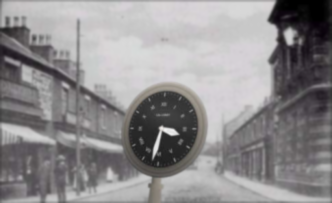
3,32
